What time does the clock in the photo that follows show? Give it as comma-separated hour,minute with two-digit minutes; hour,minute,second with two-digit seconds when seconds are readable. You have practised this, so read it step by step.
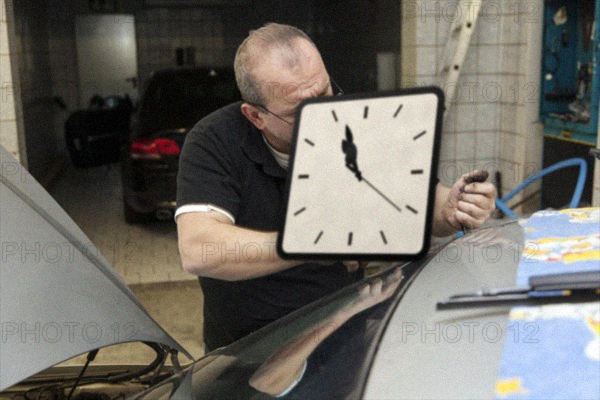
10,56,21
